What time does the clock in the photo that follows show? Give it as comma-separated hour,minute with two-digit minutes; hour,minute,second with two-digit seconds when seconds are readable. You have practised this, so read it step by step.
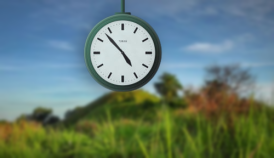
4,53
